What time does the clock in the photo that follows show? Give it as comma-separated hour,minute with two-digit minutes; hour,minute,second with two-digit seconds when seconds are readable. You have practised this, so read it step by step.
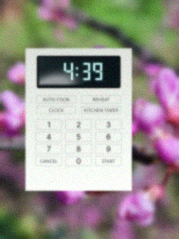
4,39
